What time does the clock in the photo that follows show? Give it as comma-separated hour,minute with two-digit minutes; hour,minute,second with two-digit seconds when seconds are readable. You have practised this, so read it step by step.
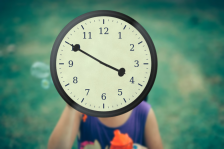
3,50
